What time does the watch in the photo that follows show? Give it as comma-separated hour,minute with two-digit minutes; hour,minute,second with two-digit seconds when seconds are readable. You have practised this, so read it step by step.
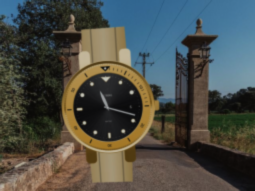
11,18
